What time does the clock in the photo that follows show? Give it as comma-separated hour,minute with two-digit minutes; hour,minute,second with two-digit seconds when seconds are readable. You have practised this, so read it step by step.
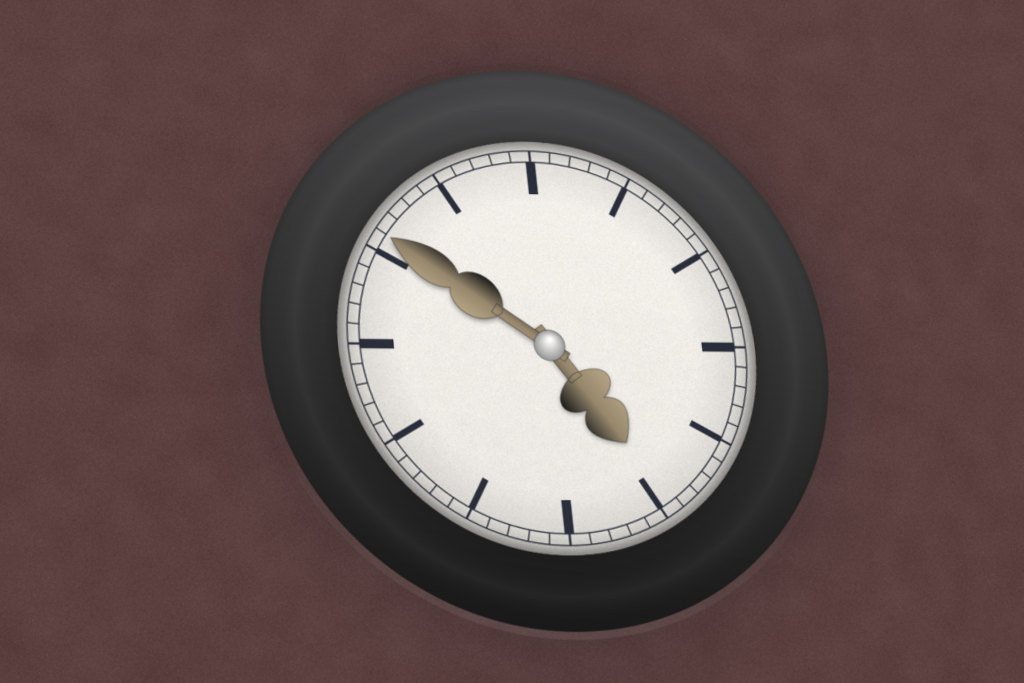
4,51
